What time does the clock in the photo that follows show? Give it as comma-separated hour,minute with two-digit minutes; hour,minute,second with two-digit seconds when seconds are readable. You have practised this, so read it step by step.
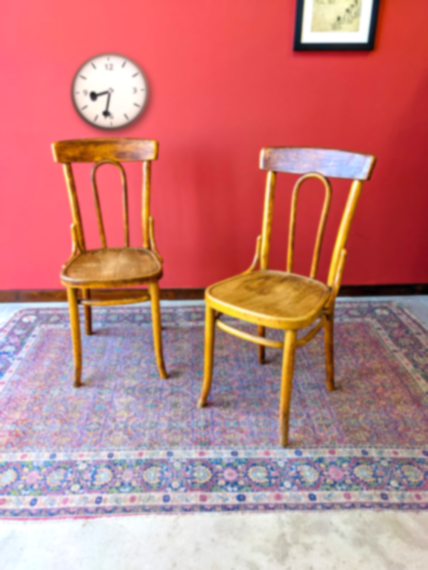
8,32
